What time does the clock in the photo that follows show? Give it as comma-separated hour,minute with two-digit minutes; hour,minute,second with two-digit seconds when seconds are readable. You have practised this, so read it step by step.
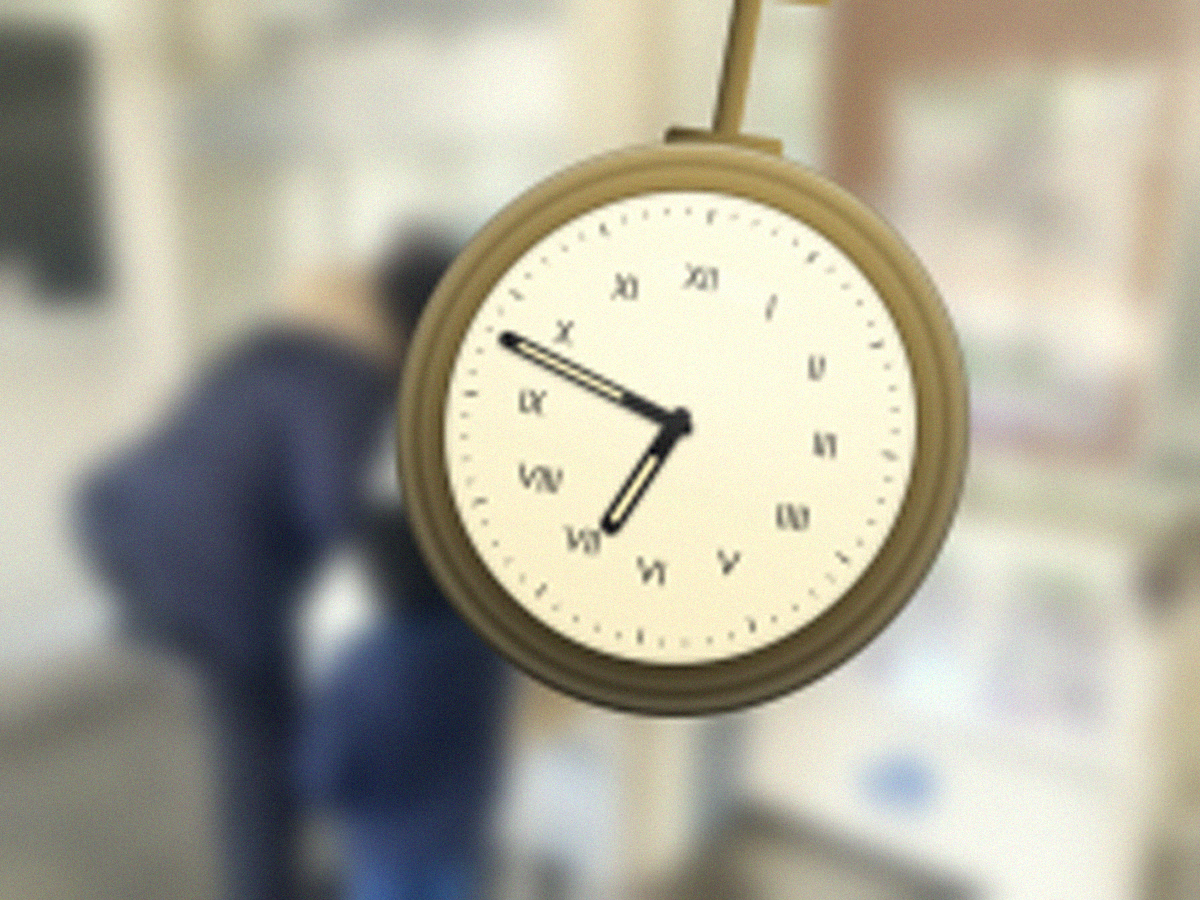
6,48
